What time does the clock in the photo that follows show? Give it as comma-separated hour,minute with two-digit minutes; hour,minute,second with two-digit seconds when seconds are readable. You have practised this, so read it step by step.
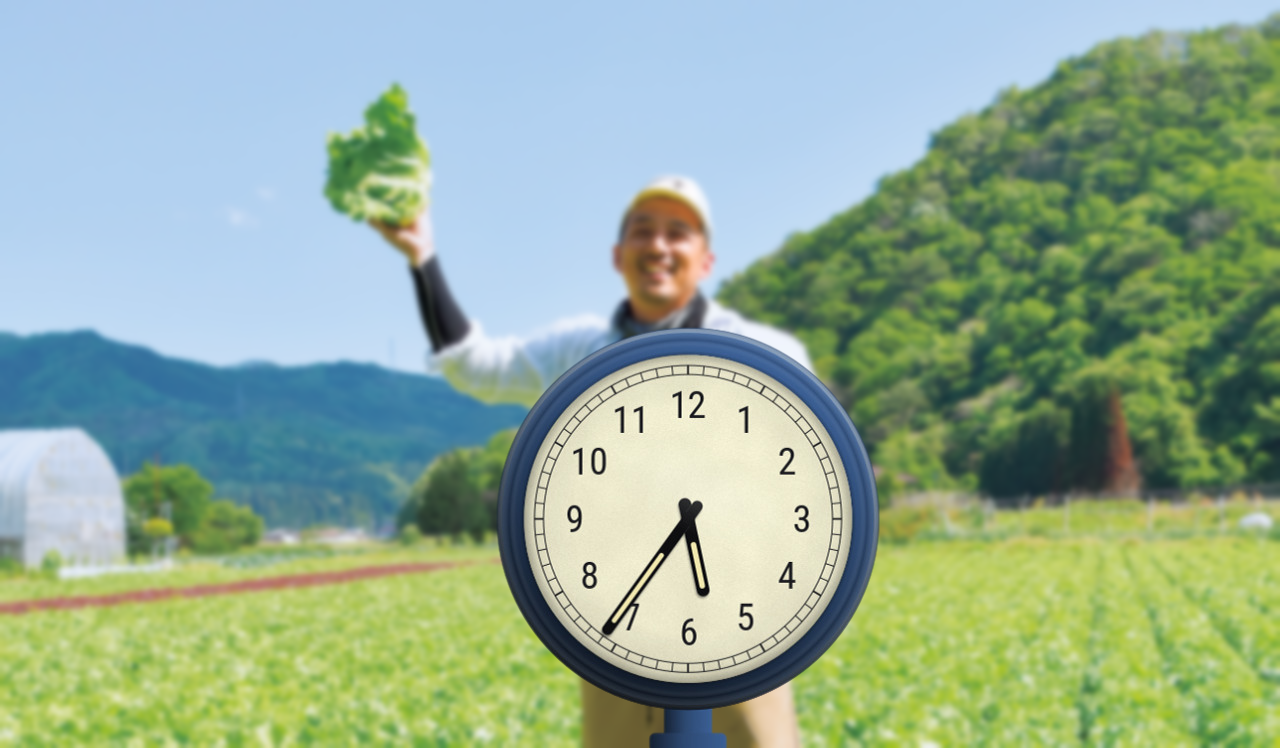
5,36
